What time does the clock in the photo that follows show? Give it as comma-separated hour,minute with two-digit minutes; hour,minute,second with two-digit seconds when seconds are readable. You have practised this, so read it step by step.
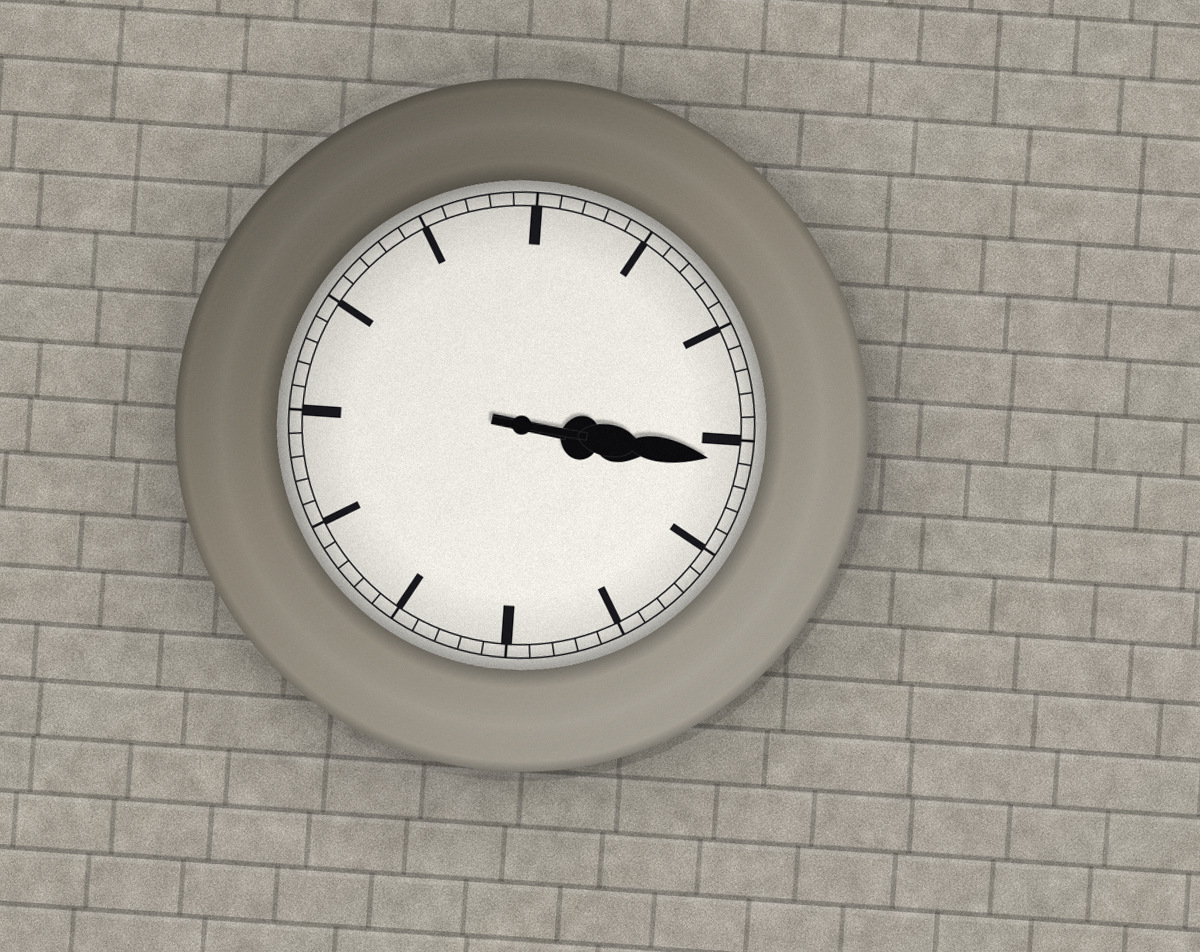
3,16
